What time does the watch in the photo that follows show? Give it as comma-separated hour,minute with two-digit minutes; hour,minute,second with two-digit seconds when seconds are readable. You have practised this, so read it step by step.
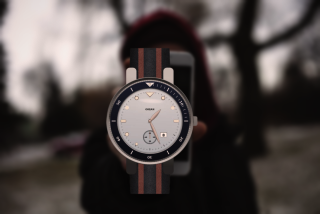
1,26
